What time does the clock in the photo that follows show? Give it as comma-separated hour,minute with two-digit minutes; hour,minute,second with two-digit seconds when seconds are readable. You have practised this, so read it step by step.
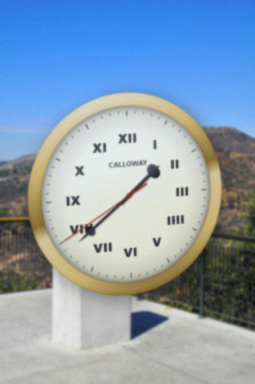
1,38,40
